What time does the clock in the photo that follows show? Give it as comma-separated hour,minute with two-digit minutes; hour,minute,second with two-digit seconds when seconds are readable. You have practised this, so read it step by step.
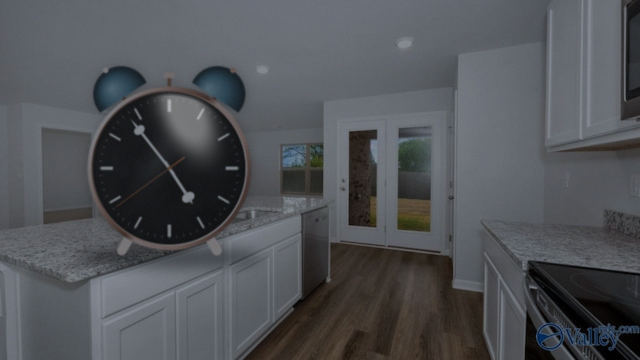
4,53,39
